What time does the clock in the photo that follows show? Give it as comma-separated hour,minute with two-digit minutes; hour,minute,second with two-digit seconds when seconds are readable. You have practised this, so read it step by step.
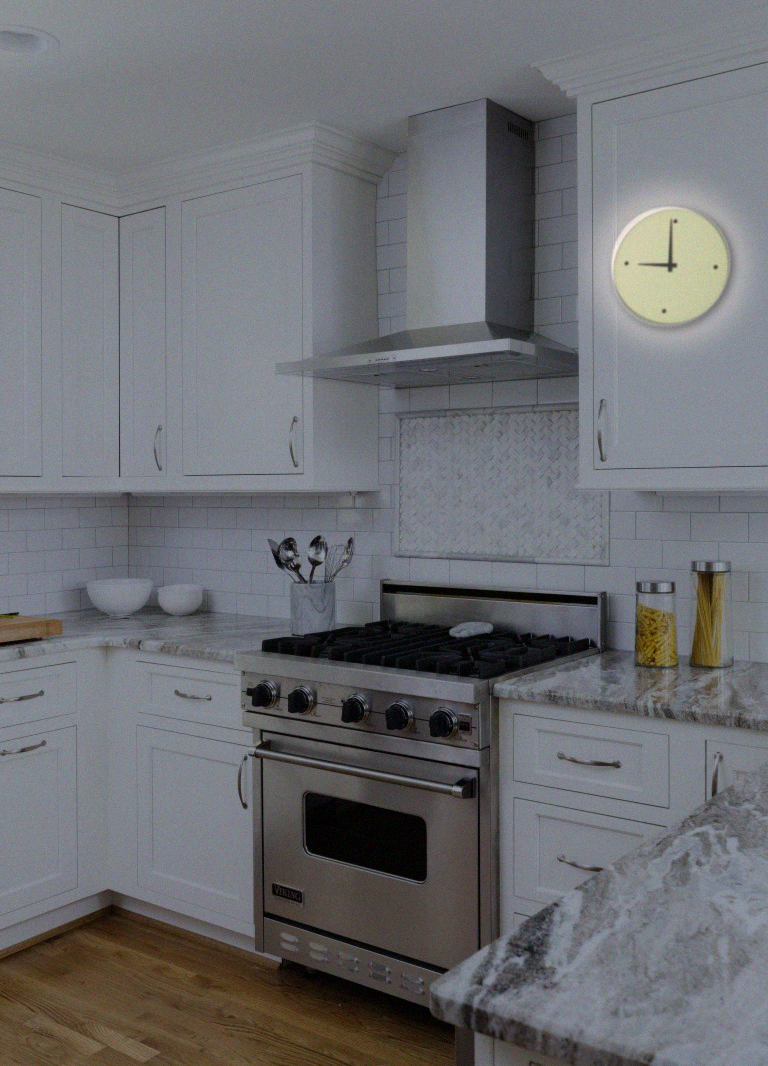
8,59
